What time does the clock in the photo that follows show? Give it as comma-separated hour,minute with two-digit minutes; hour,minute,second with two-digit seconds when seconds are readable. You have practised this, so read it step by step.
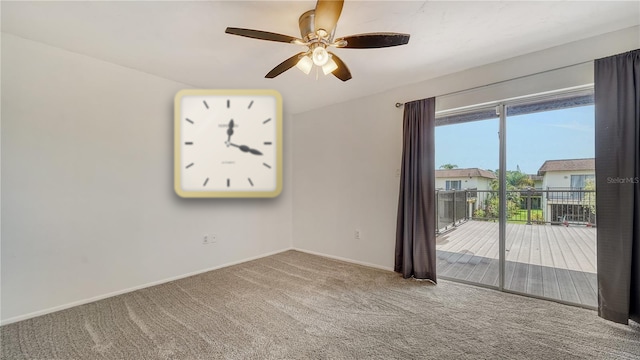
12,18
